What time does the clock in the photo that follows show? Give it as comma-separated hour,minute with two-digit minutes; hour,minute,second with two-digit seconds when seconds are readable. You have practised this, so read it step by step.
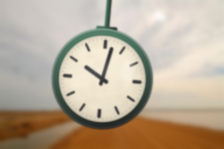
10,02
